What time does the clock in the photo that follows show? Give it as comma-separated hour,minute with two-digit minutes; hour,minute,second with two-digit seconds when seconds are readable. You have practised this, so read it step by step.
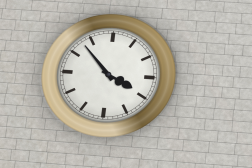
3,53
